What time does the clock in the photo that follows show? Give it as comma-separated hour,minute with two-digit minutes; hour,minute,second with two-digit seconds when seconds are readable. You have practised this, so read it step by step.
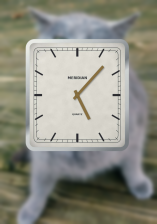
5,07
